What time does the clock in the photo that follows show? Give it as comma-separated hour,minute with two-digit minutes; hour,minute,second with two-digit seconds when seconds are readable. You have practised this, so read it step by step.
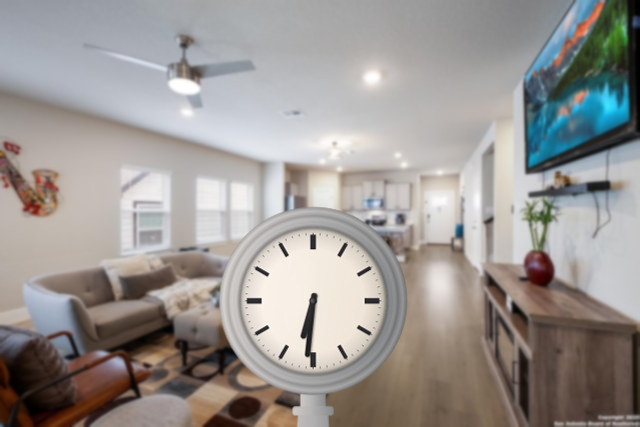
6,31
